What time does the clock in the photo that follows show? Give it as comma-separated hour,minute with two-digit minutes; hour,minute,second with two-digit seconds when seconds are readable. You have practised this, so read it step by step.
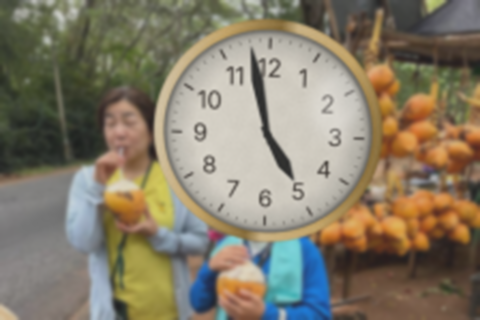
4,58
